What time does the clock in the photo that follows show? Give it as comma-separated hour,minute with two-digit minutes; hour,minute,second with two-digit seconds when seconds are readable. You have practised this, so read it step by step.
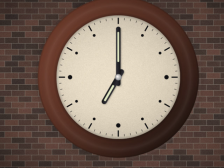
7,00
